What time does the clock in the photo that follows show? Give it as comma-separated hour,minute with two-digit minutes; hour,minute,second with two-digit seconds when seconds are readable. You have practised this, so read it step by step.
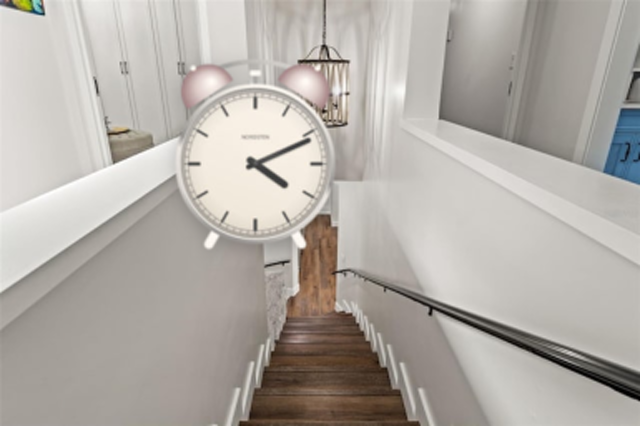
4,11
